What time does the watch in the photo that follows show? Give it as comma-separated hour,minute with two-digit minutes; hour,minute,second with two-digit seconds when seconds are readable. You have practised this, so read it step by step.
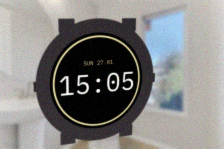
15,05
